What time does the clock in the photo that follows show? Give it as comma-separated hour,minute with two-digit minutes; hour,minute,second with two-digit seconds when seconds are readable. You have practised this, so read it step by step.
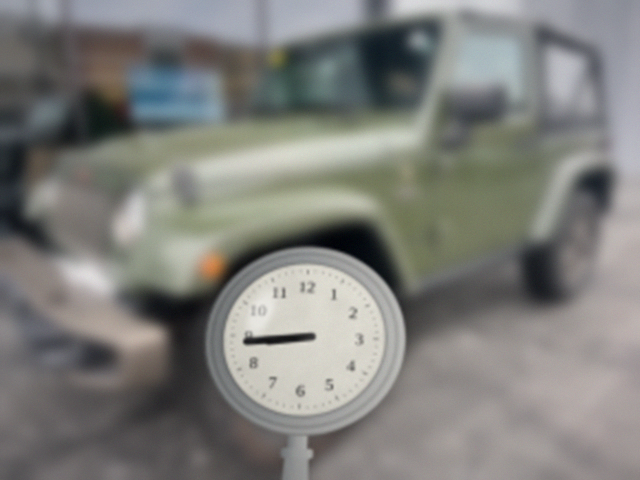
8,44
